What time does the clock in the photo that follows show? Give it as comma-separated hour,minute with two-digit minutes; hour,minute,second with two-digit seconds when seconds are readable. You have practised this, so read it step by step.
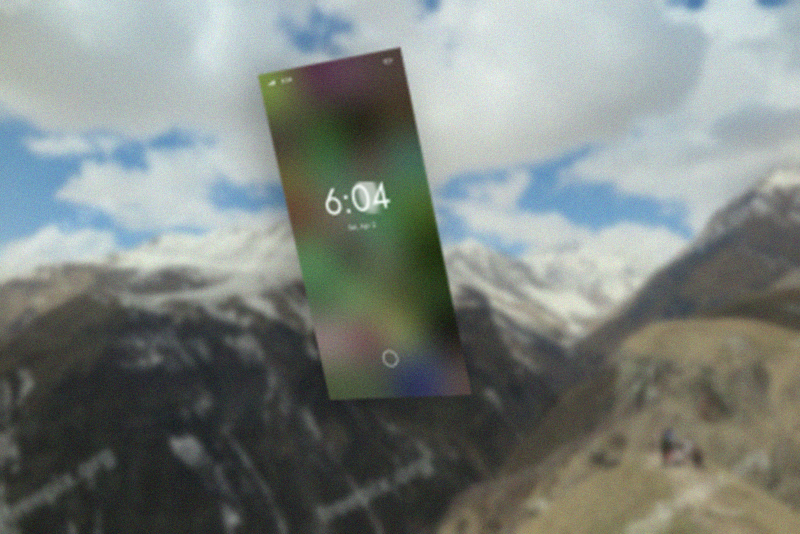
6,04
